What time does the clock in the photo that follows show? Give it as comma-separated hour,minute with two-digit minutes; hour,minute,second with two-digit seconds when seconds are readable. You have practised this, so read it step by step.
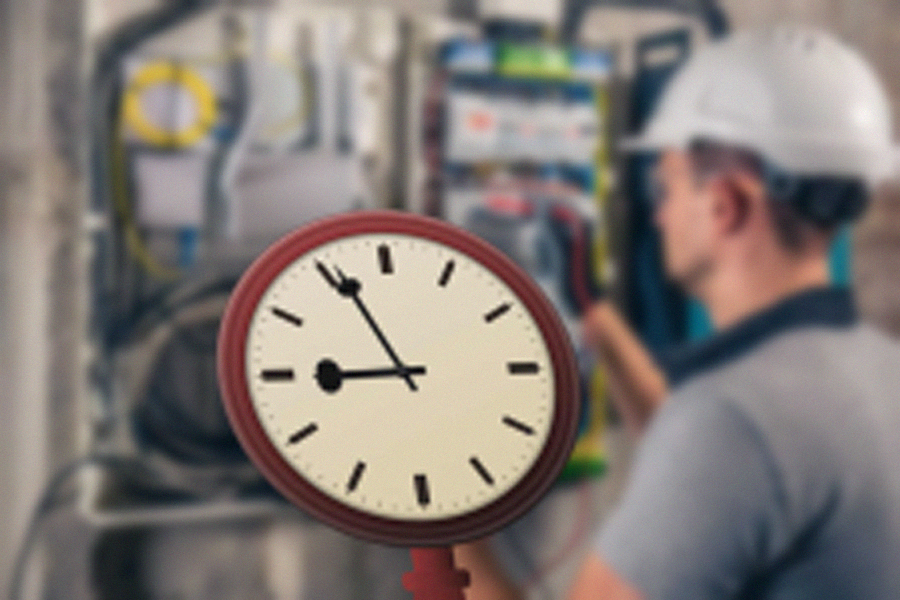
8,56
